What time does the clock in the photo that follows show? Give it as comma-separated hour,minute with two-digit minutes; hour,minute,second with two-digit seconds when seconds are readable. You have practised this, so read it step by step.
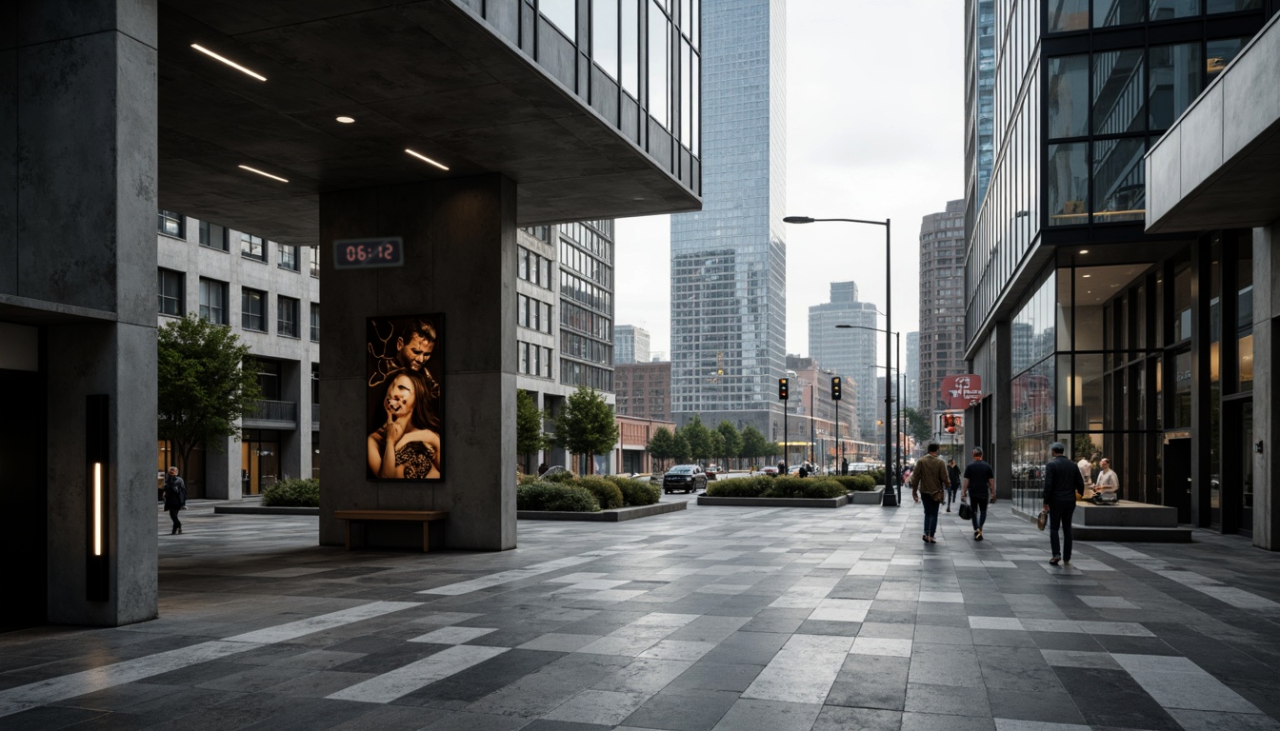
6,12
